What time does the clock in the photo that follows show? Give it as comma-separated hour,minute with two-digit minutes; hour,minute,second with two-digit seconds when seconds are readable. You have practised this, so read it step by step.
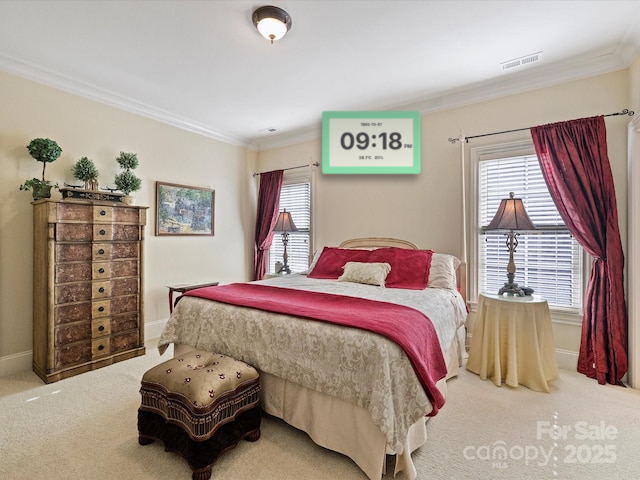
9,18
